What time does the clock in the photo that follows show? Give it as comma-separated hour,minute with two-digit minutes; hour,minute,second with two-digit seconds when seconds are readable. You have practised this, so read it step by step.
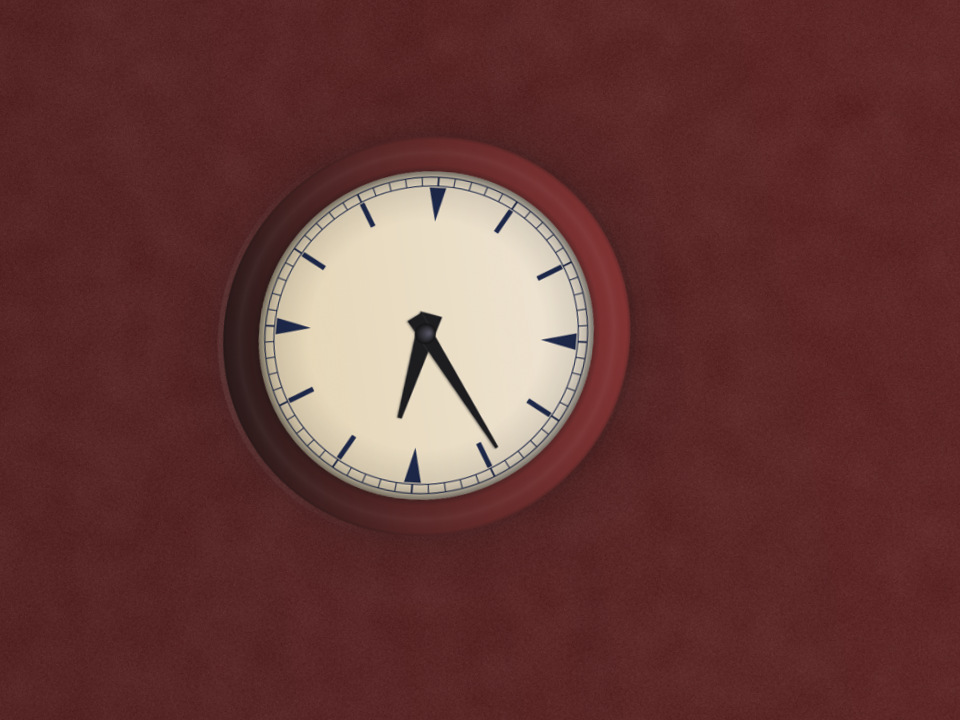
6,24
